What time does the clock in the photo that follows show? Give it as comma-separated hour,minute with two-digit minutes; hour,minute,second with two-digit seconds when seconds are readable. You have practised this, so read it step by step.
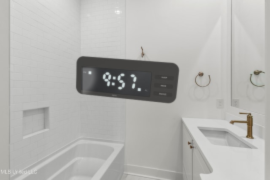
9,57
